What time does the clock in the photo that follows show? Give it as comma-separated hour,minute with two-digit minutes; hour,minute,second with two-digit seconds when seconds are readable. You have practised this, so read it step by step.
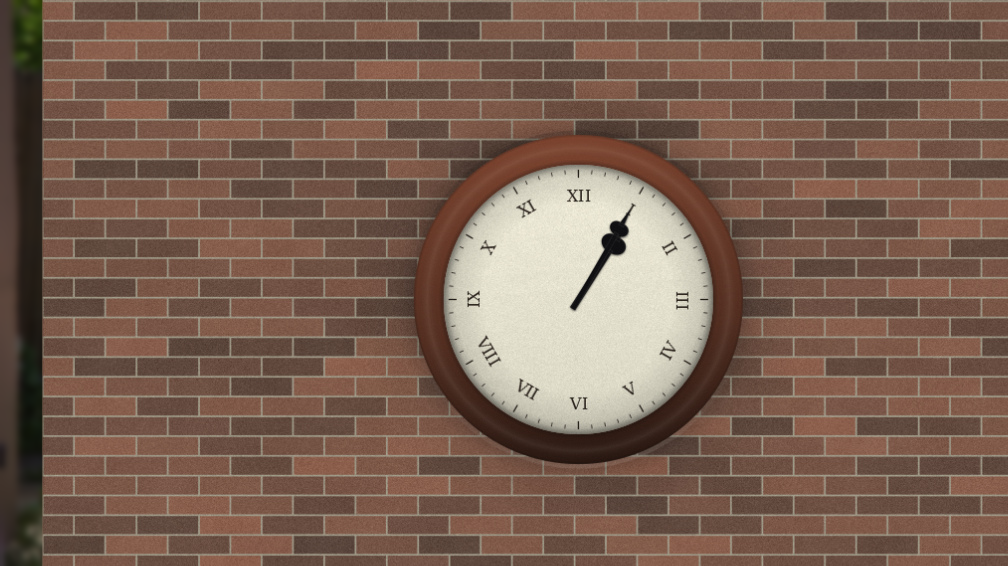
1,05
